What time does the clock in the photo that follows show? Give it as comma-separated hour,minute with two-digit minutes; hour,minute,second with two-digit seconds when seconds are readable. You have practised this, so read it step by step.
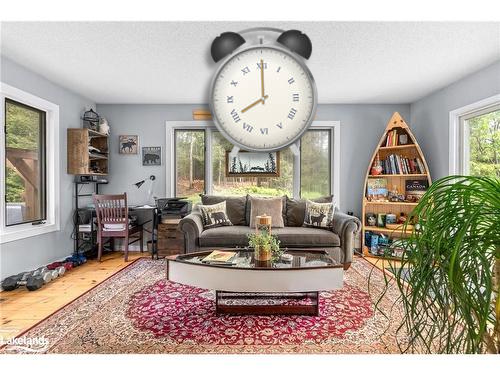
8,00
